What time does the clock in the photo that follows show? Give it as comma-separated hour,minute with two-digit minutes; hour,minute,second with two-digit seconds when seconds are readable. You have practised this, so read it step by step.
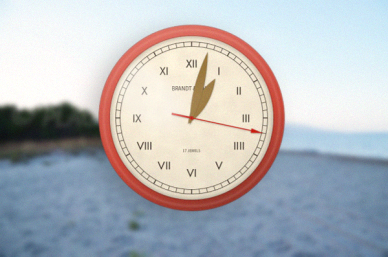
1,02,17
